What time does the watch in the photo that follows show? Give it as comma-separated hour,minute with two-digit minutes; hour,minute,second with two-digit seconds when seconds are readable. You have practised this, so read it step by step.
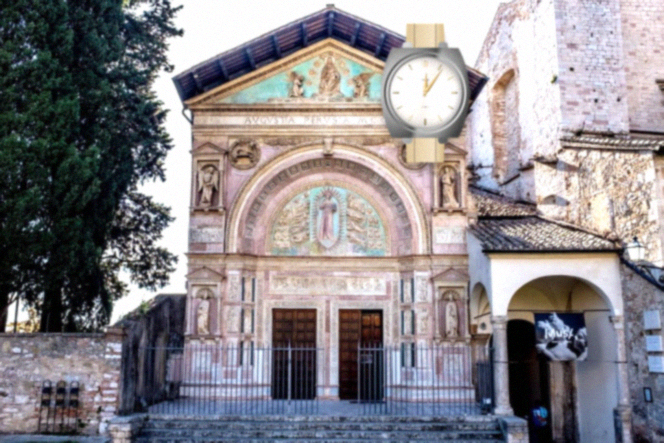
12,06
